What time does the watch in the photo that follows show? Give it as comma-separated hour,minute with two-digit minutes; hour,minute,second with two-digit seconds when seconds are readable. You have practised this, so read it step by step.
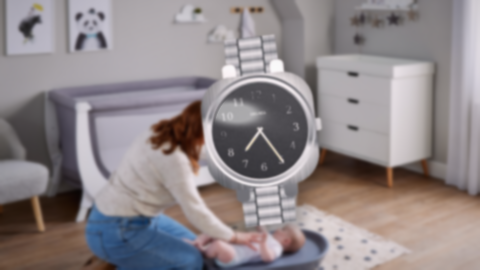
7,25
